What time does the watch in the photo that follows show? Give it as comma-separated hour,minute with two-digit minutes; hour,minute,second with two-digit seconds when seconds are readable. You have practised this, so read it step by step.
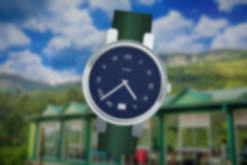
4,38
